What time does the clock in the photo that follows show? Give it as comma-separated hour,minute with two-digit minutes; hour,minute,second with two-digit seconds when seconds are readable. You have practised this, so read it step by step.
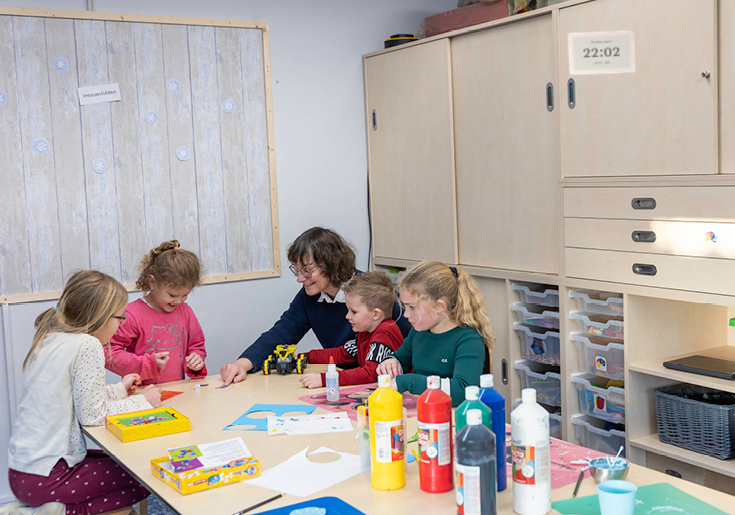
22,02
